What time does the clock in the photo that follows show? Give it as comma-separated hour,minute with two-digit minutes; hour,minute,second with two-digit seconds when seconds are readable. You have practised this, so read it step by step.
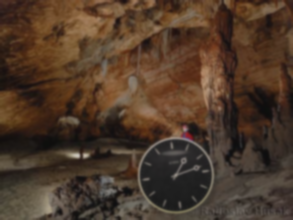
1,13
